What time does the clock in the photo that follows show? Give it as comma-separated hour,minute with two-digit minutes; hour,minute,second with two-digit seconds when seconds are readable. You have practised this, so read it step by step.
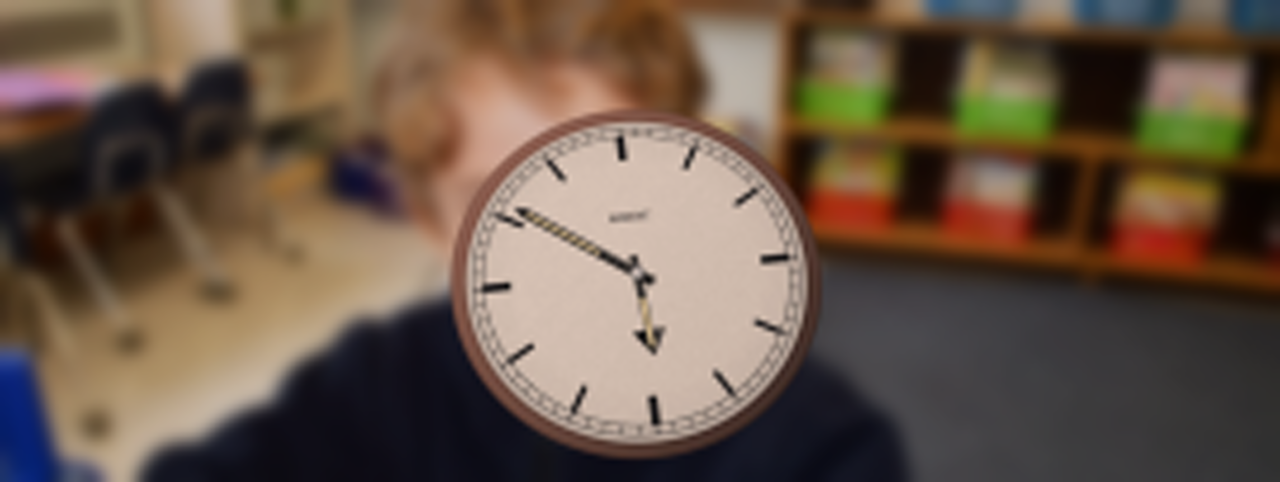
5,51
